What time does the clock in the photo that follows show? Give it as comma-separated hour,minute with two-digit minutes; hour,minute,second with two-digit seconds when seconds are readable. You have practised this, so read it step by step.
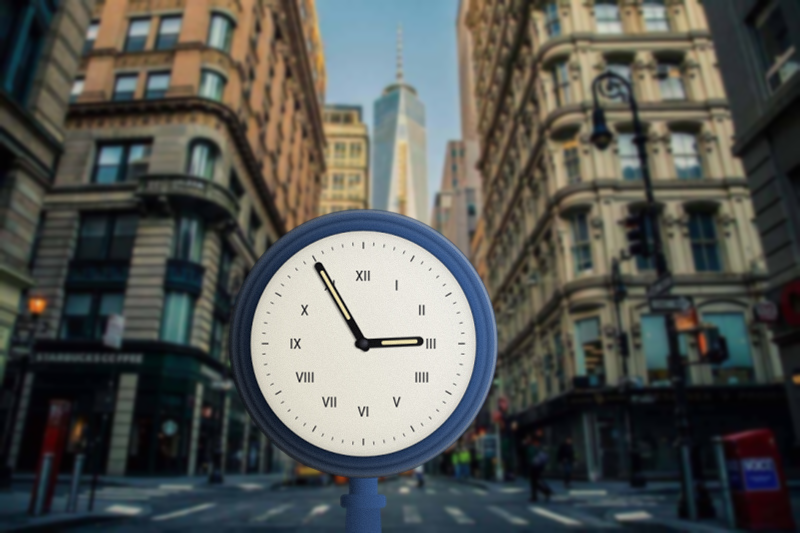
2,55
